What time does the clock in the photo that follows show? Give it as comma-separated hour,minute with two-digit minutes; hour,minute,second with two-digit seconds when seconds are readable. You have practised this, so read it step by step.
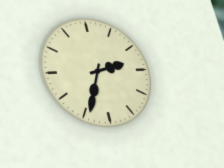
2,34
